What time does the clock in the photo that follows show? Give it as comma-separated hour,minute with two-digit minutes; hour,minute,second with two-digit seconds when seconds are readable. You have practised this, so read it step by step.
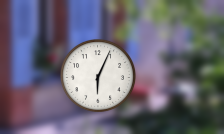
6,04
